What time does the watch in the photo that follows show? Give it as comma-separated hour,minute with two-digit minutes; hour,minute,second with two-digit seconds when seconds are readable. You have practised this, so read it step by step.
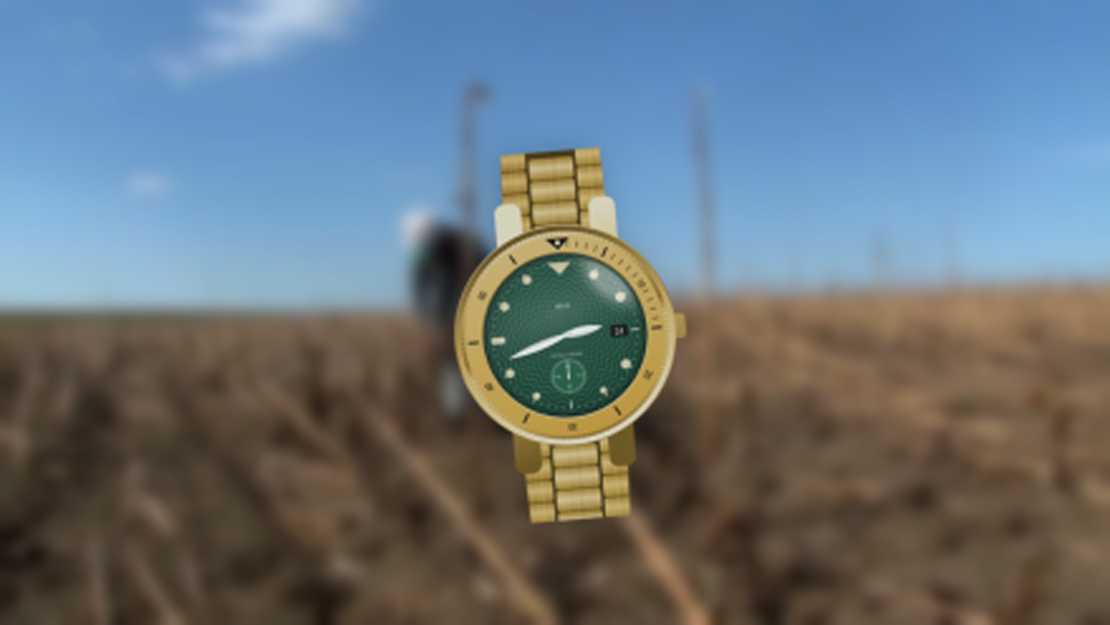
2,42
